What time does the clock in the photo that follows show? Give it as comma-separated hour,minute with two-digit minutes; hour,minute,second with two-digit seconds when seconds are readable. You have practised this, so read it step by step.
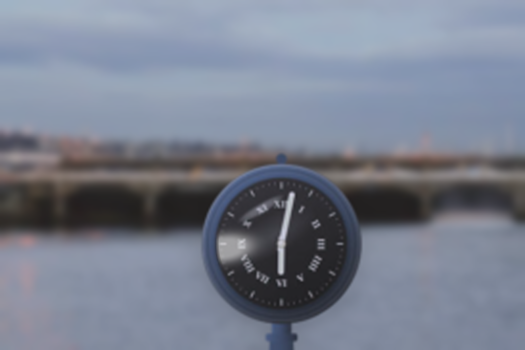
6,02
